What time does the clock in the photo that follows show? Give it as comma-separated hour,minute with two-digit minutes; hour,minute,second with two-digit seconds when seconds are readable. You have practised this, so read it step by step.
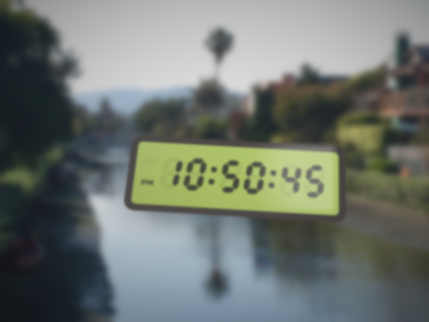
10,50,45
